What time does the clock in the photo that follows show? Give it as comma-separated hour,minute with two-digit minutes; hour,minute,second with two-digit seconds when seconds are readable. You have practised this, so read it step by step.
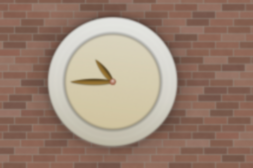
10,45
